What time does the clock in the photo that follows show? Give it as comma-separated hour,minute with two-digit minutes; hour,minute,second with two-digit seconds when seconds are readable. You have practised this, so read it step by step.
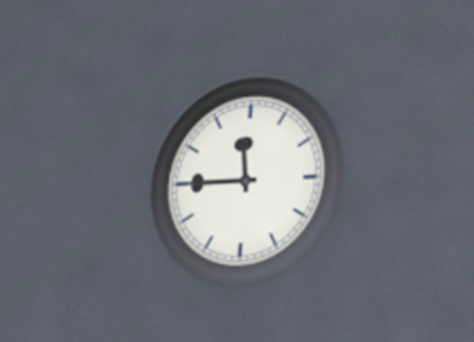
11,45
